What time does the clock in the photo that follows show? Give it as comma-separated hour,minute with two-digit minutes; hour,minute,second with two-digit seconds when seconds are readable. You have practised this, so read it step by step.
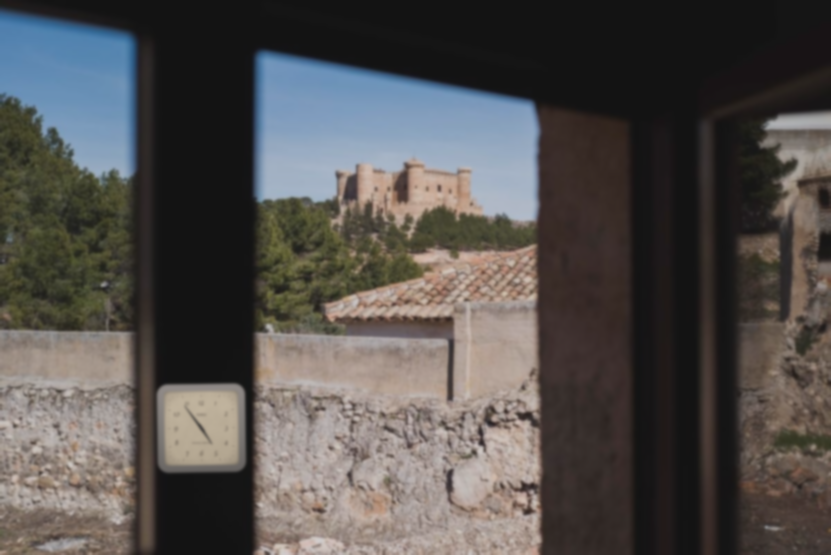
4,54
